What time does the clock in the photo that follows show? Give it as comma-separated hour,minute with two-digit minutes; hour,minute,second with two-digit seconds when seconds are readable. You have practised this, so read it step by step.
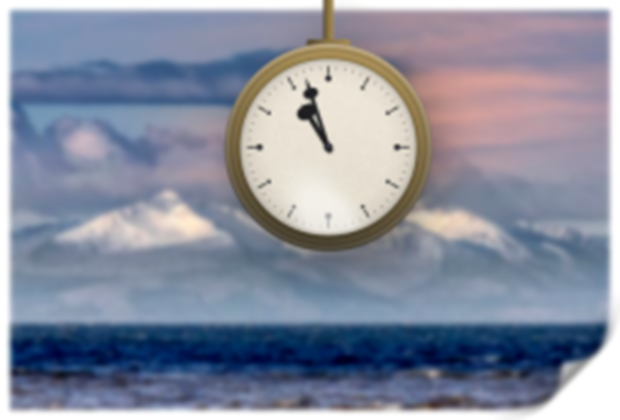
10,57
